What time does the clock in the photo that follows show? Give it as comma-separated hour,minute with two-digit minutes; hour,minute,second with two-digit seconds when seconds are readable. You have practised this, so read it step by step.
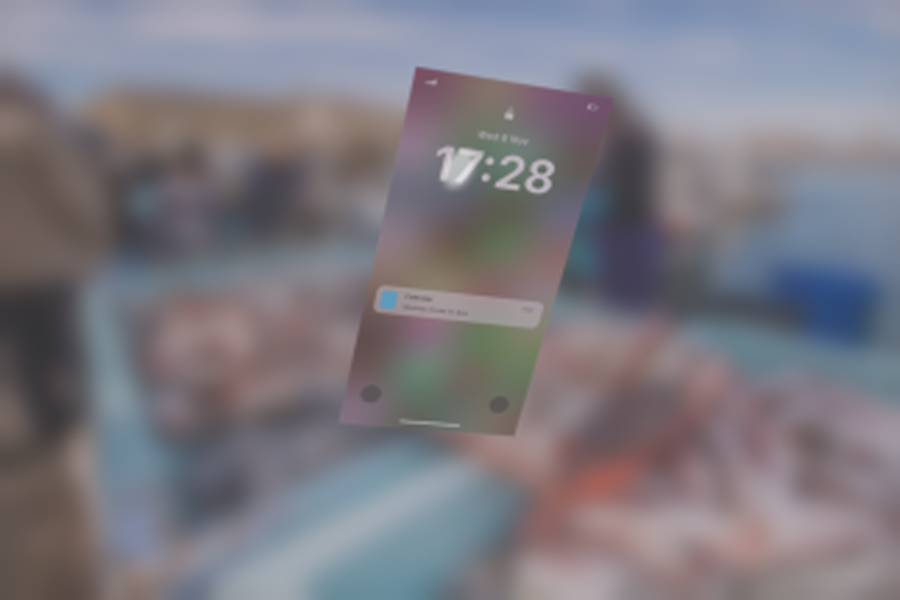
17,28
